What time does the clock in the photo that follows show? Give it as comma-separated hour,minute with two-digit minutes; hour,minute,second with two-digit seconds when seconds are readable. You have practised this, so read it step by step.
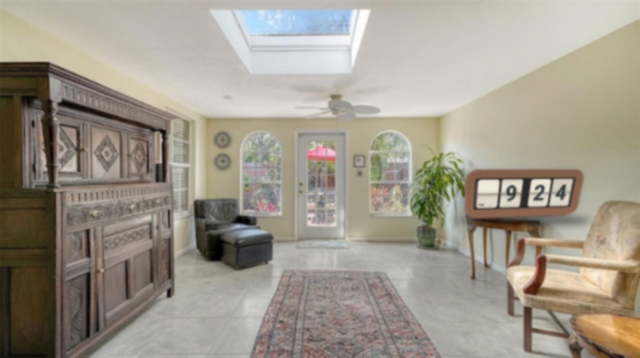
9,24
